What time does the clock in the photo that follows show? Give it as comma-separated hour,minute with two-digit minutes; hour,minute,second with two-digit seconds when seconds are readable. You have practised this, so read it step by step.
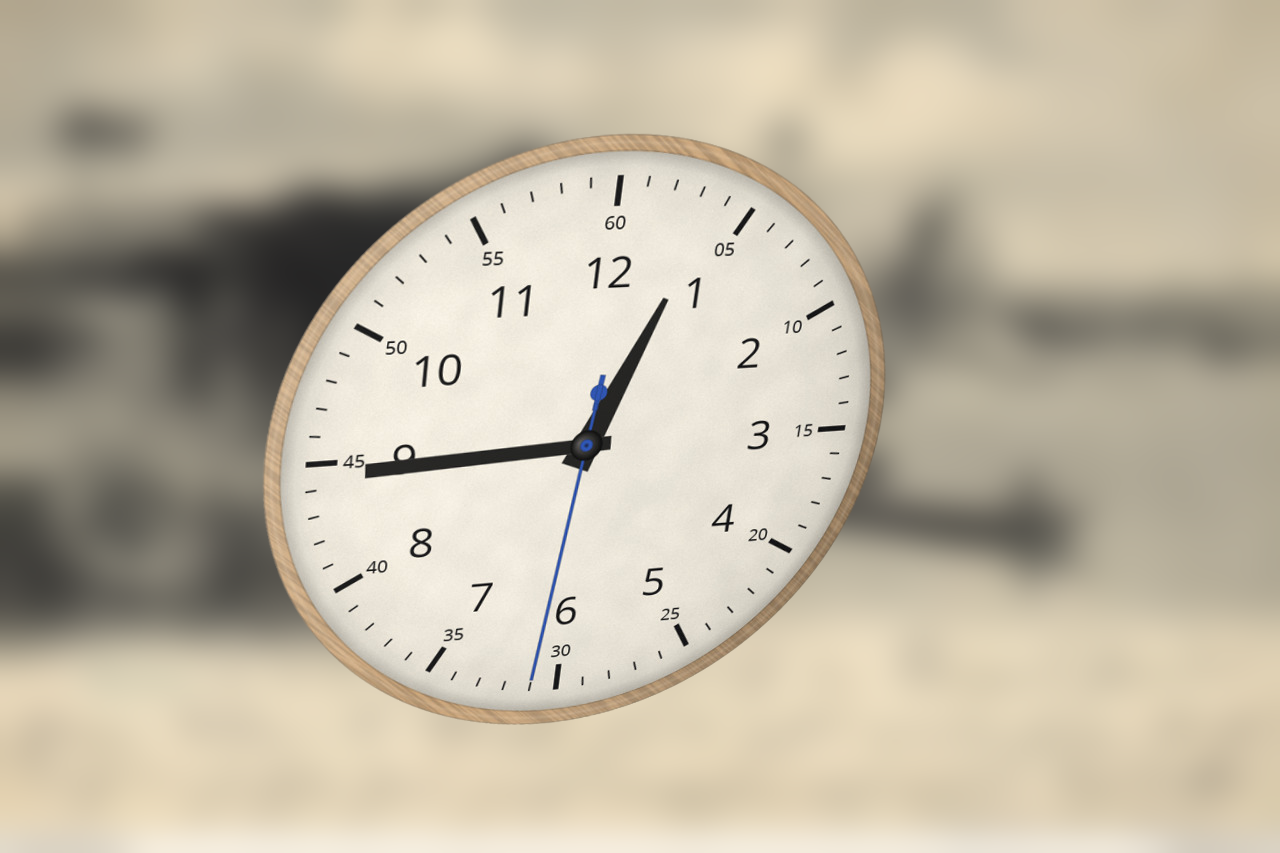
12,44,31
